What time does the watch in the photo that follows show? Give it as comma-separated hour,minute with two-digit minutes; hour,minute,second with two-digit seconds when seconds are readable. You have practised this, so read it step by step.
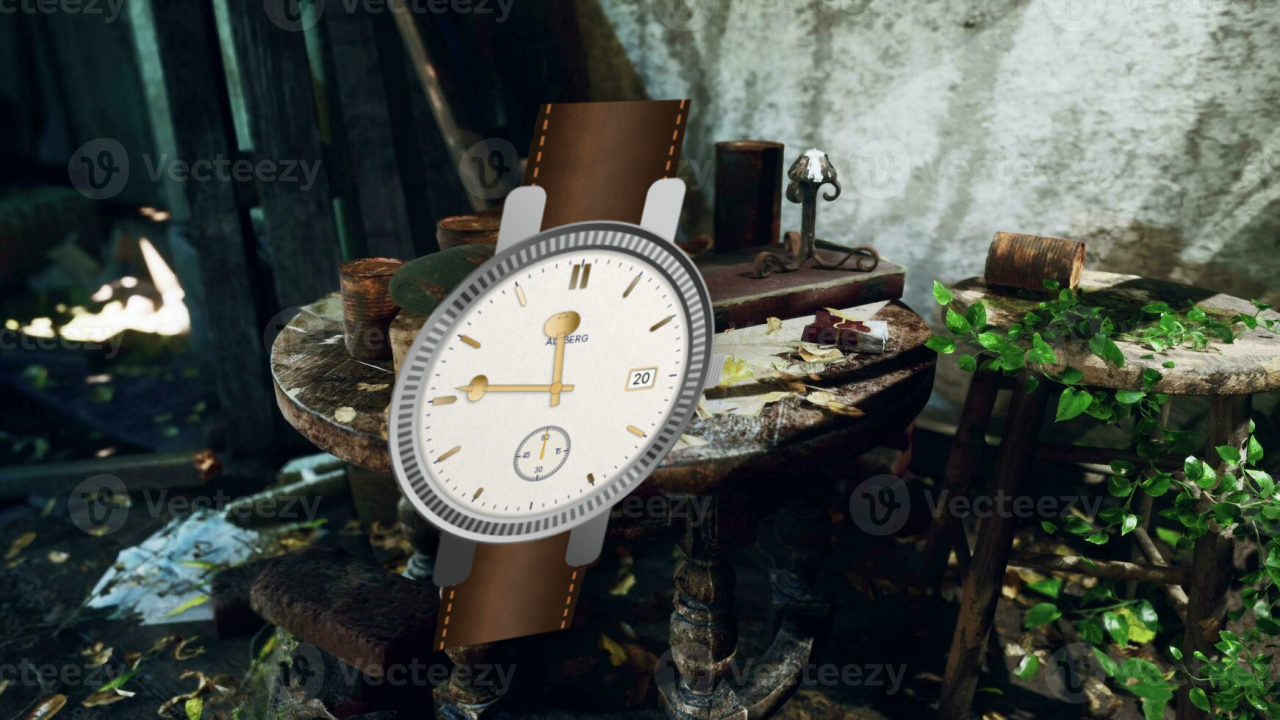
11,46
